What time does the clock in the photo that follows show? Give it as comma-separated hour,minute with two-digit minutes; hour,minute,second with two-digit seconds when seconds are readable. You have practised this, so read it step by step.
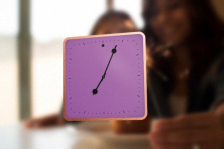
7,04
